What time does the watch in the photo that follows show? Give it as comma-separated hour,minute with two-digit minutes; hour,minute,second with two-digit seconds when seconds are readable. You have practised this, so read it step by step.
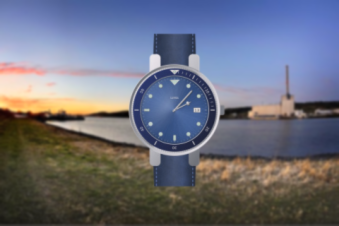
2,07
